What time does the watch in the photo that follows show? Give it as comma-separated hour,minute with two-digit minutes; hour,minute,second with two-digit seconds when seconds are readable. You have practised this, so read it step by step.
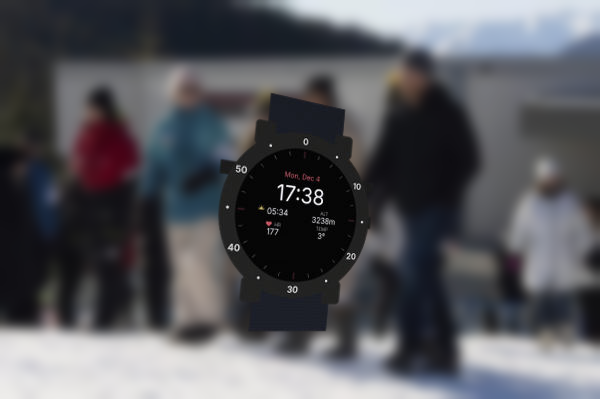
17,38
